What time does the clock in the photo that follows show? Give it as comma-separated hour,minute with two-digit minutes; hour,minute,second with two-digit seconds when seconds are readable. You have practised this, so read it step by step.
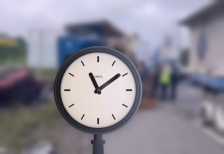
11,09
